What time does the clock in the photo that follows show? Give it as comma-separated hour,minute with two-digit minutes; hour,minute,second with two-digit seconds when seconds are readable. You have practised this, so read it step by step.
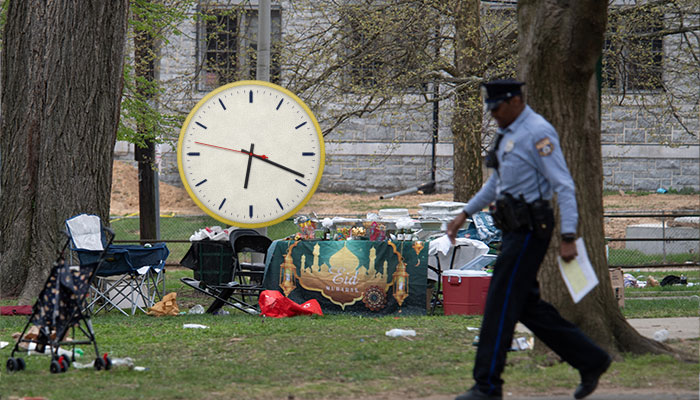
6,18,47
